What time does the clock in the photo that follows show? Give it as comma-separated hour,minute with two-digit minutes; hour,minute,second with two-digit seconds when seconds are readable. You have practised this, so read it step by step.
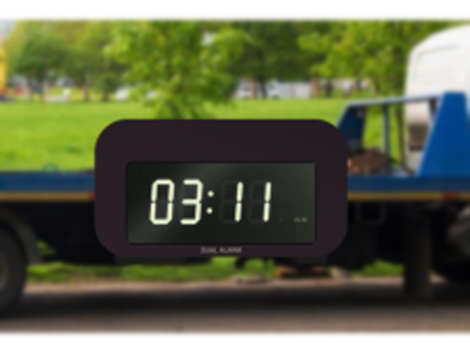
3,11
